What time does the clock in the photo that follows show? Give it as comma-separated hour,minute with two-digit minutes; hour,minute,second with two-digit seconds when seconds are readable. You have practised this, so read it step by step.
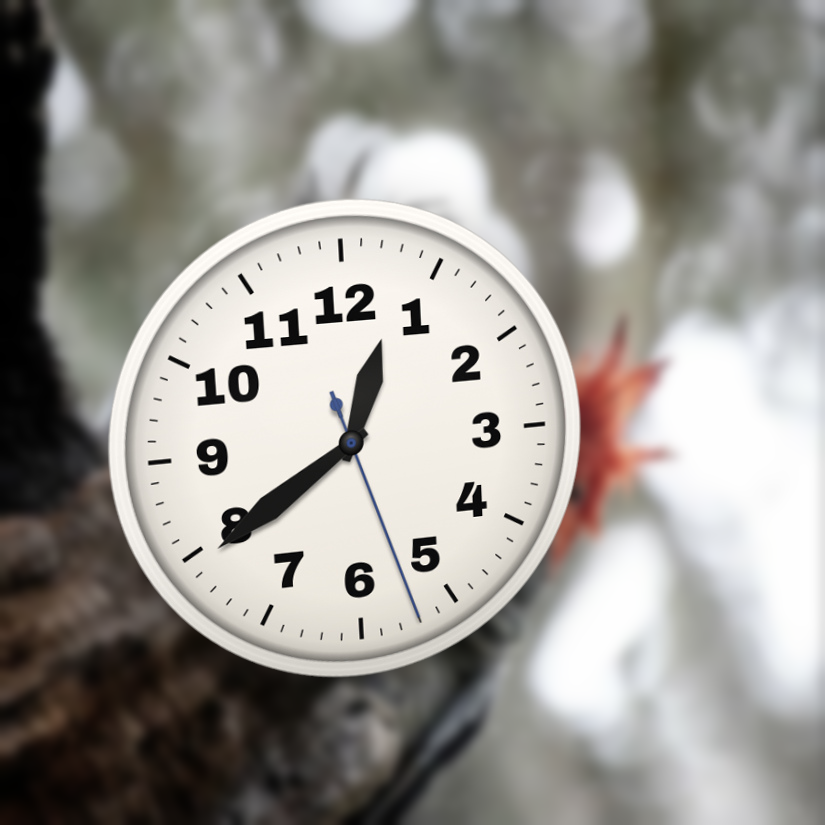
12,39,27
